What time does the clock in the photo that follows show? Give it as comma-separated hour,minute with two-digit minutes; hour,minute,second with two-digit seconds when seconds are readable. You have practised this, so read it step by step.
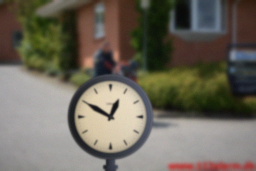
12,50
